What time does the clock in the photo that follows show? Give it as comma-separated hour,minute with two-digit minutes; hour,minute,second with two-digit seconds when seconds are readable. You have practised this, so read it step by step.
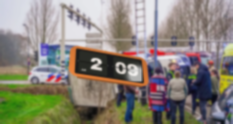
2,09
